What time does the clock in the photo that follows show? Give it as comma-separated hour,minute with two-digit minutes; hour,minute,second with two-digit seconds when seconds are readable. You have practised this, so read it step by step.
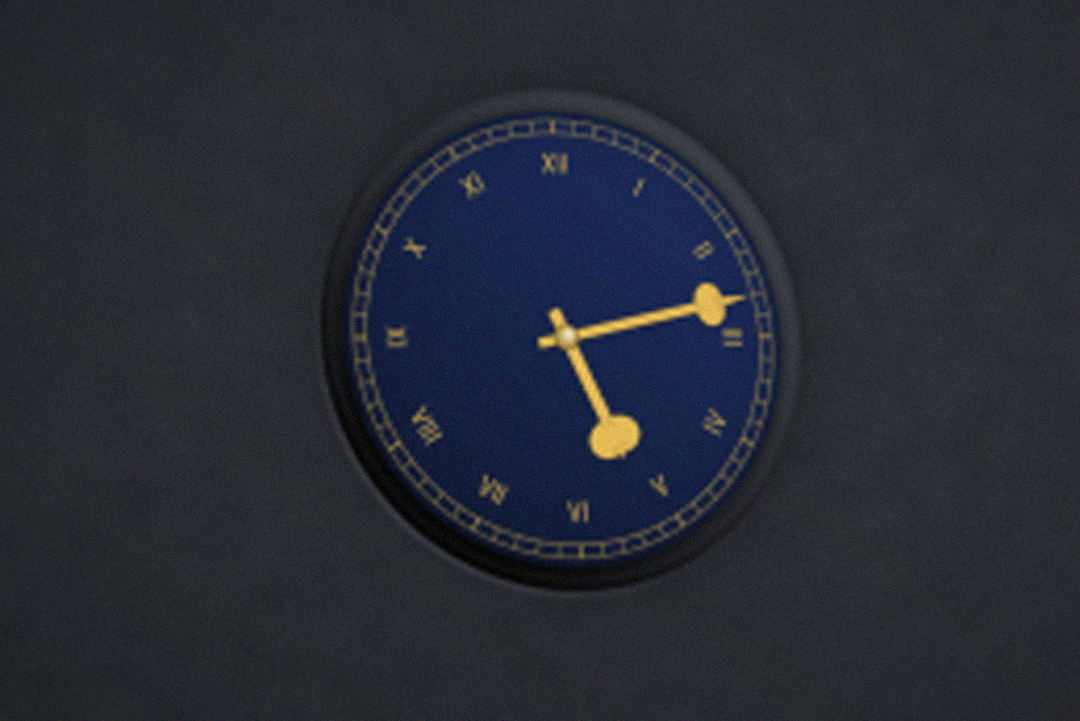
5,13
